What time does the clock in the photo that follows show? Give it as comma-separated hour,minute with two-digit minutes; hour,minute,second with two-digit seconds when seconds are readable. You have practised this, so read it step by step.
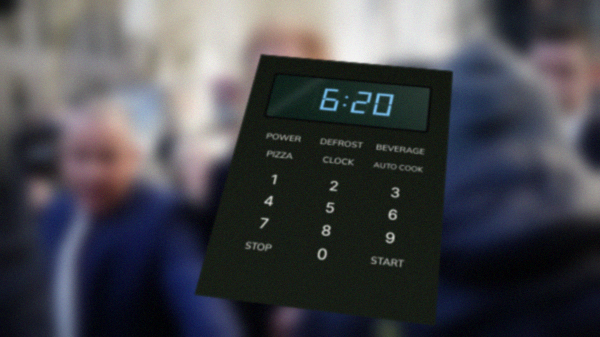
6,20
